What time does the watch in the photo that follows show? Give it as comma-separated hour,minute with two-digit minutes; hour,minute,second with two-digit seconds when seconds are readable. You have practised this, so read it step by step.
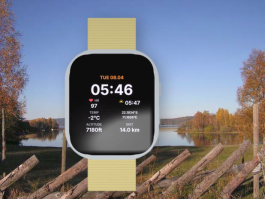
5,46
